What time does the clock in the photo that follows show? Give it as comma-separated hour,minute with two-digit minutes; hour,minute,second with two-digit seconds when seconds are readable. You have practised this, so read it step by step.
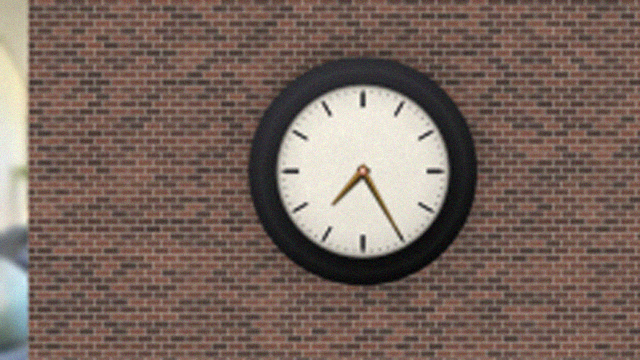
7,25
